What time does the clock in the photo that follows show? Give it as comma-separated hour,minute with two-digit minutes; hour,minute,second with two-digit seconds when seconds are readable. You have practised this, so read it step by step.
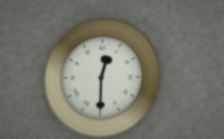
12,30
